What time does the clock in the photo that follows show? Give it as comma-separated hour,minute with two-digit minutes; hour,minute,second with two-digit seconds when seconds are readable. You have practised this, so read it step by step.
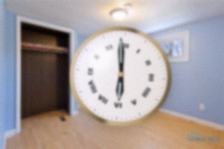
5,59
